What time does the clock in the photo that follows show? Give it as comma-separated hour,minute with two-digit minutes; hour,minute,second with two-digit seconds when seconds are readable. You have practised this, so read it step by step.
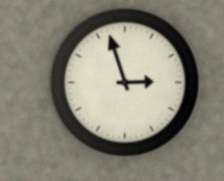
2,57
